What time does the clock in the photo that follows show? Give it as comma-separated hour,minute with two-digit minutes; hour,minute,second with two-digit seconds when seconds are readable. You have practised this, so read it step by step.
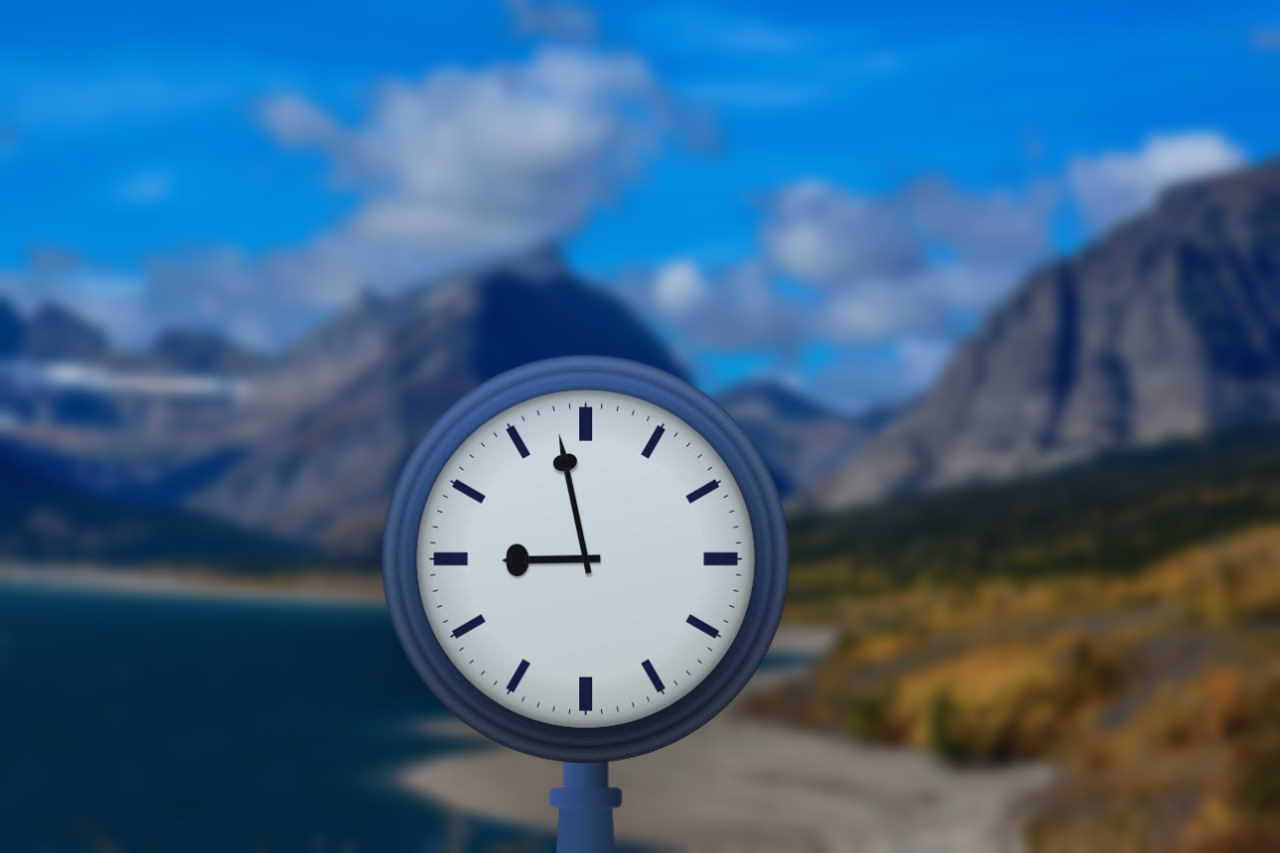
8,58
